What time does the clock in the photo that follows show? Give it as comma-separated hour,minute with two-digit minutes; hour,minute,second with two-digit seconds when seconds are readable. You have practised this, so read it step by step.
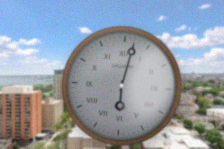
6,02
